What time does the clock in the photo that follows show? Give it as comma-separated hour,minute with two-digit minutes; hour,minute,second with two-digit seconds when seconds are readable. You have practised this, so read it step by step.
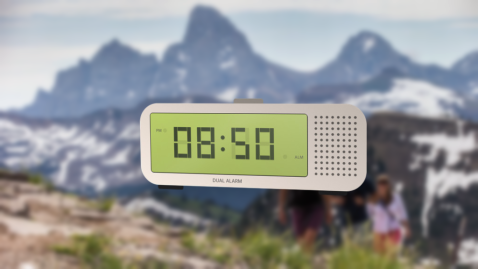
8,50
